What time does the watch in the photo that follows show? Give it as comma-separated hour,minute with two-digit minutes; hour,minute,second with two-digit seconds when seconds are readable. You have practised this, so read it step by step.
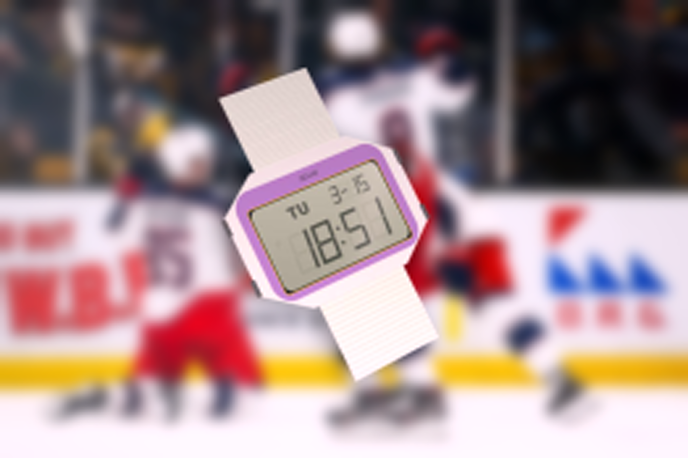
18,51
